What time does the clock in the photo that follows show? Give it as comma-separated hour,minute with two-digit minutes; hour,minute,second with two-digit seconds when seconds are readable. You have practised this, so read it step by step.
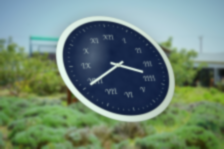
3,40
